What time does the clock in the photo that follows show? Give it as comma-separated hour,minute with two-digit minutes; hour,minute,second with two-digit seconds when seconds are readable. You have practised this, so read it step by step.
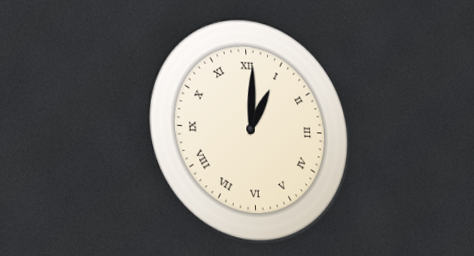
1,01
